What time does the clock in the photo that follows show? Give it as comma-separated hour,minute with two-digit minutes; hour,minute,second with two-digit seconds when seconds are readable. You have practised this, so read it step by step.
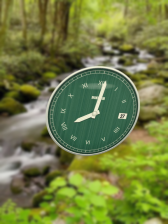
8,01
